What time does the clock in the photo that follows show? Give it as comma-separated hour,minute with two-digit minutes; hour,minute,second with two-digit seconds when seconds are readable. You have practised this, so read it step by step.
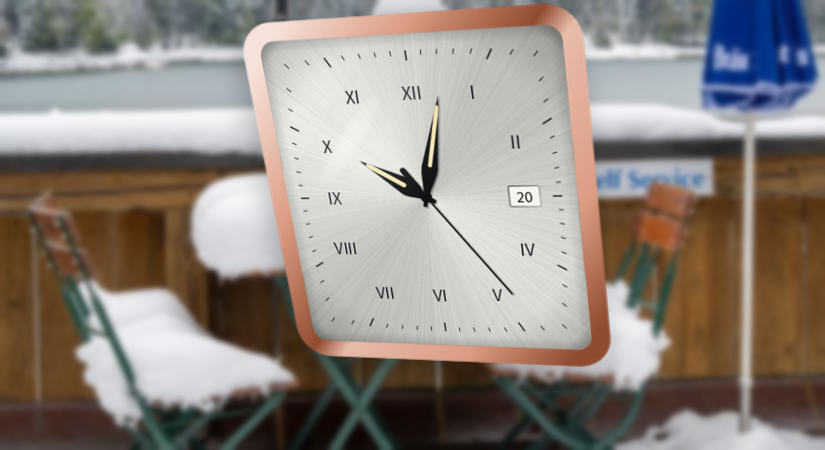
10,02,24
